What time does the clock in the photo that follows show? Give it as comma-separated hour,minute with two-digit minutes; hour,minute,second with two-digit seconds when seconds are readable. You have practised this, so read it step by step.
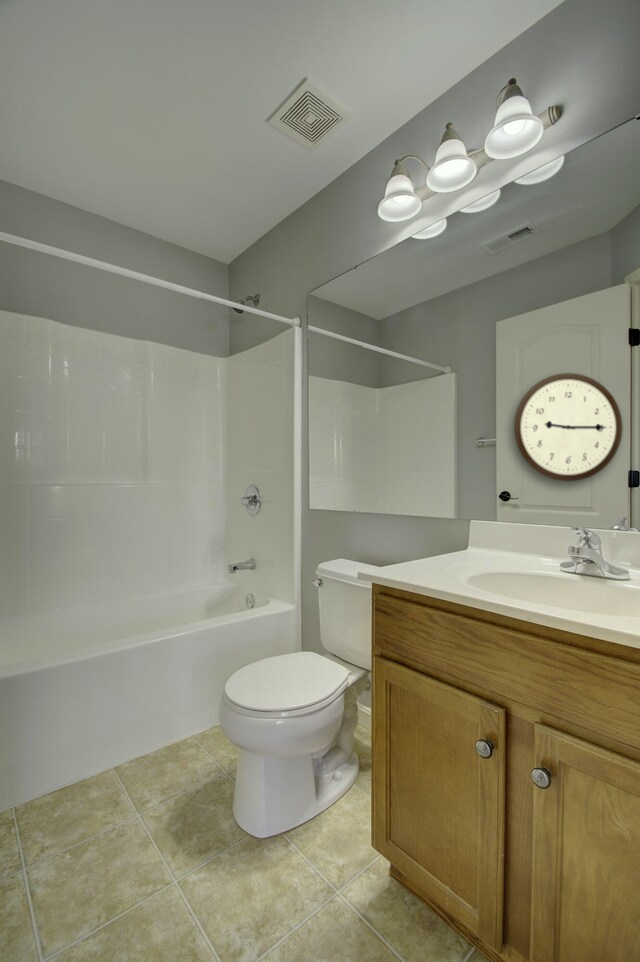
9,15
